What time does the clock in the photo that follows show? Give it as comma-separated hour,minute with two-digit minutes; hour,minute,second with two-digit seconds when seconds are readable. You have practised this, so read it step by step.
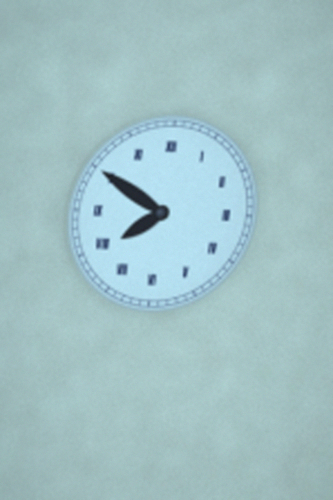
7,50
